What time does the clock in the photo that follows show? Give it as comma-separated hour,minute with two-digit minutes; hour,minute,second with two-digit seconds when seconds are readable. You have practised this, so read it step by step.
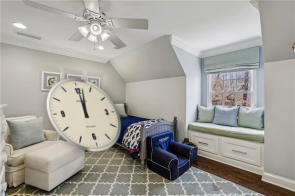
12,02
